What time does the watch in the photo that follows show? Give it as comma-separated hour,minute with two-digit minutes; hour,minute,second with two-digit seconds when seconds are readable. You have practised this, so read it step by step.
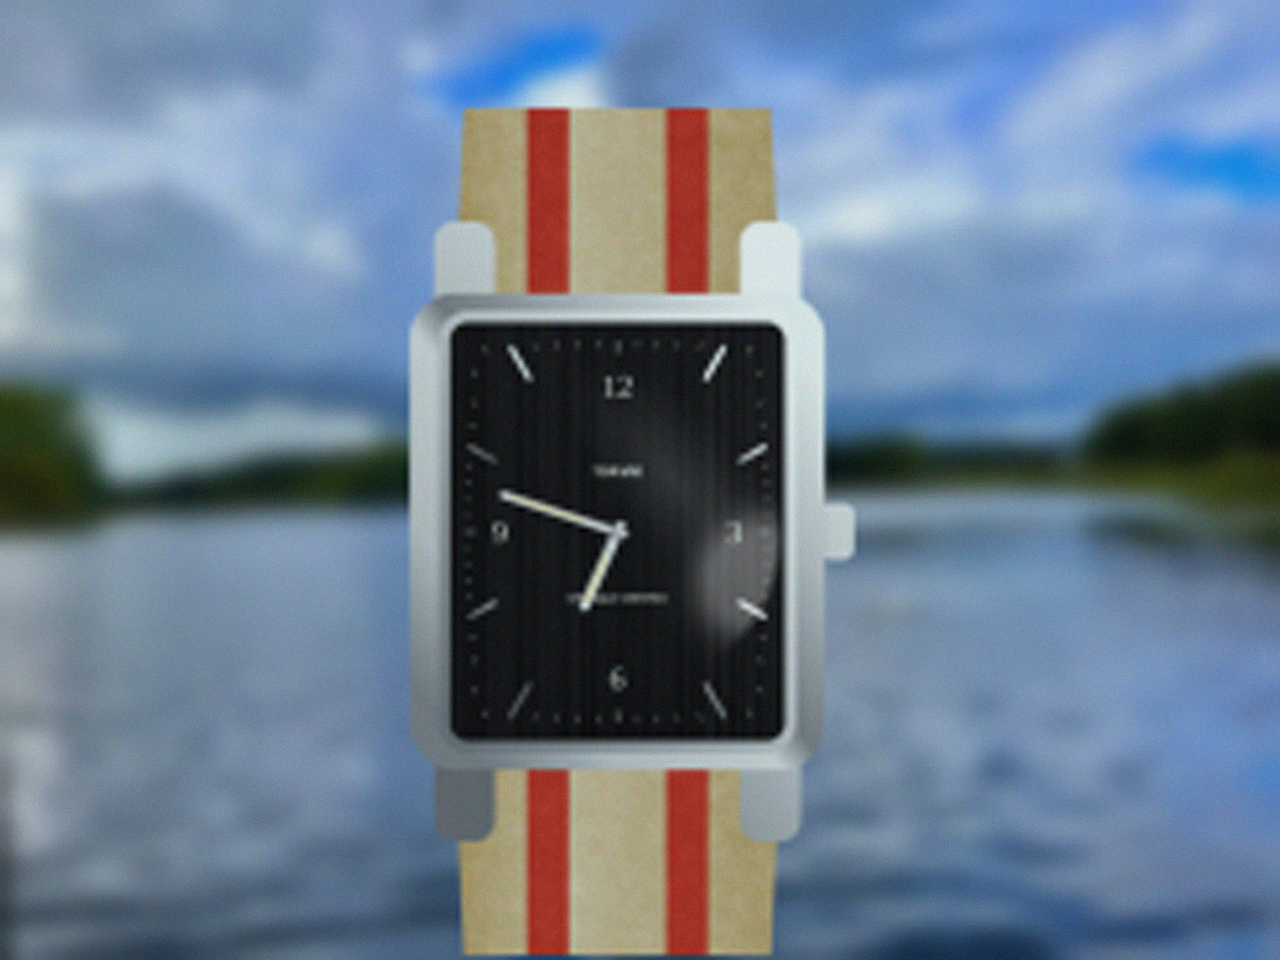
6,48
